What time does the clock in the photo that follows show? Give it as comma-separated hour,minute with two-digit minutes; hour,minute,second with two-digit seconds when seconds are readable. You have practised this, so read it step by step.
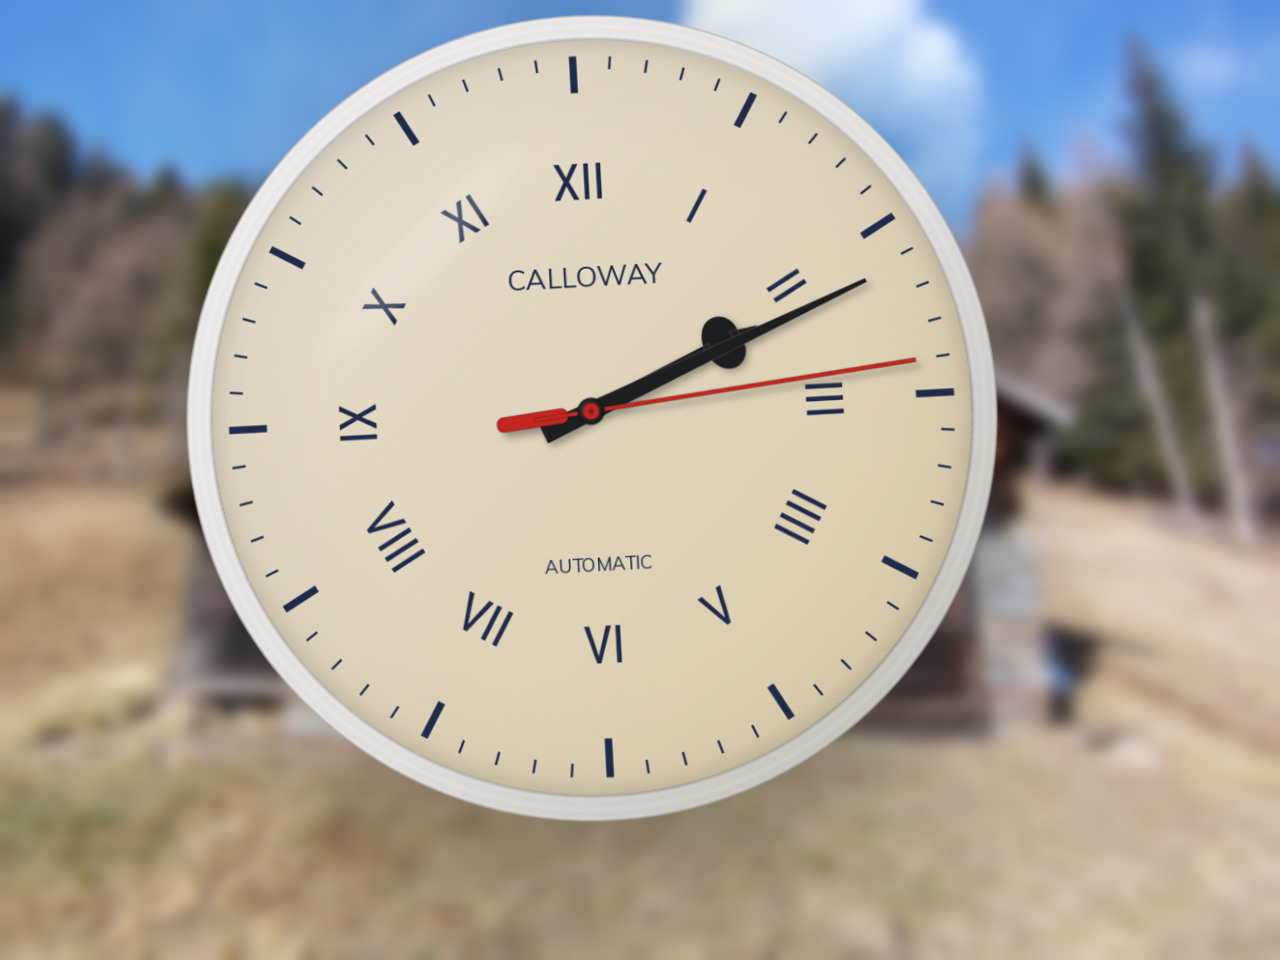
2,11,14
